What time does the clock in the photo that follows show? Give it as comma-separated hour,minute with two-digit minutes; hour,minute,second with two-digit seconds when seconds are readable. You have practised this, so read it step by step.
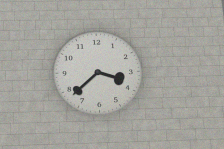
3,38
